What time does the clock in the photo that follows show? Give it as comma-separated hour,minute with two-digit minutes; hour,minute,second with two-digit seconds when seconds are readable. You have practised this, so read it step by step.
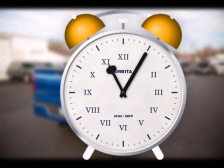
11,05
